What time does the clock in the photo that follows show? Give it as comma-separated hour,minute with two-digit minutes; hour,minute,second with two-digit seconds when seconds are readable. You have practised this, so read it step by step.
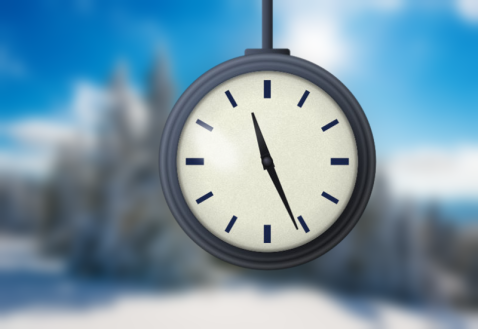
11,26
